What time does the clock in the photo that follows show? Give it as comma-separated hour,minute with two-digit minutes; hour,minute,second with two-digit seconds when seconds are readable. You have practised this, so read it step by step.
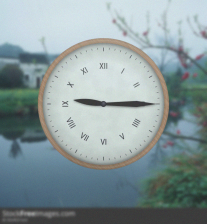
9,15
